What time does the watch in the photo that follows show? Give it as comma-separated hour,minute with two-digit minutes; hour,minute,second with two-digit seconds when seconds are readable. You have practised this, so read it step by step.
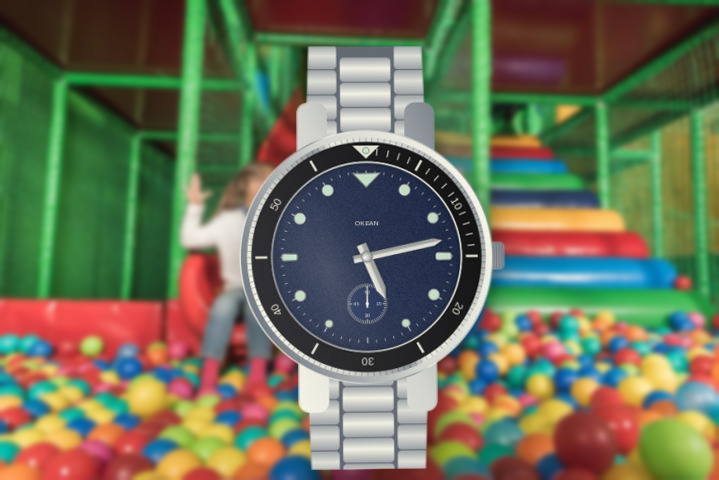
5,13
